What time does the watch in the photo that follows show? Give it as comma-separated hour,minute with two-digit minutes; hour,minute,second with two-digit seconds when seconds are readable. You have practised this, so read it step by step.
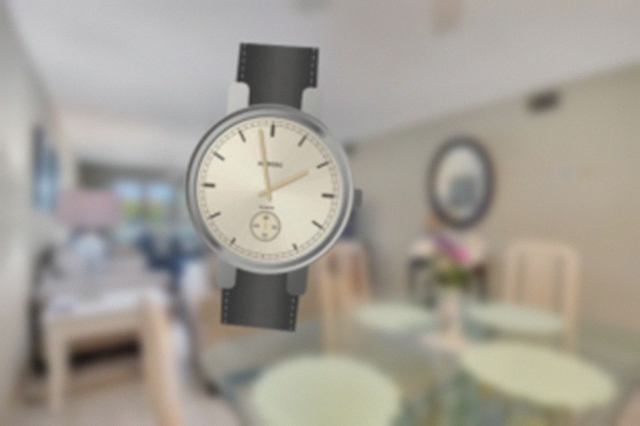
1,58
